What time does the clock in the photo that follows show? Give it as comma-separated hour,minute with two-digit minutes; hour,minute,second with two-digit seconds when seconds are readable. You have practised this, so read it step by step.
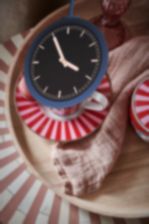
3,55
